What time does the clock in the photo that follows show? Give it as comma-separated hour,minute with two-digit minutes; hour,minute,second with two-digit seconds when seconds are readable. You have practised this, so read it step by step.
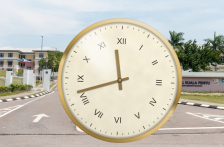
11,42
